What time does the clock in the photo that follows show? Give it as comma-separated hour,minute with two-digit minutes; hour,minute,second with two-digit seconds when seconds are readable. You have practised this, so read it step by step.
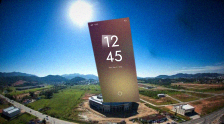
12,45
